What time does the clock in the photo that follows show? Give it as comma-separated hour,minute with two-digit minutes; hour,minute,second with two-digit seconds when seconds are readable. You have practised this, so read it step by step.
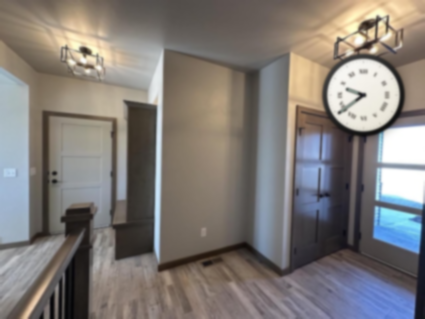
9,39
